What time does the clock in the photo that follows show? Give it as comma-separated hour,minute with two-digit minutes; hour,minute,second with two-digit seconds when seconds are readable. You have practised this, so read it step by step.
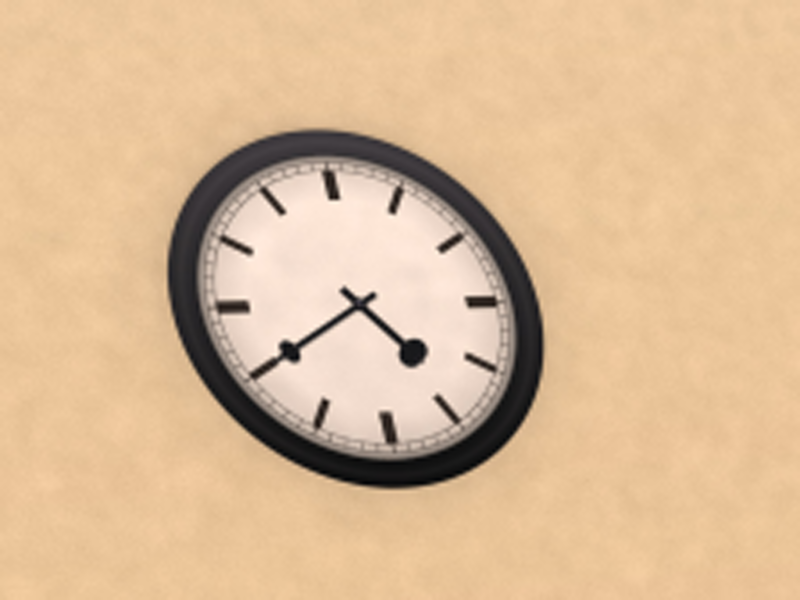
4,40
